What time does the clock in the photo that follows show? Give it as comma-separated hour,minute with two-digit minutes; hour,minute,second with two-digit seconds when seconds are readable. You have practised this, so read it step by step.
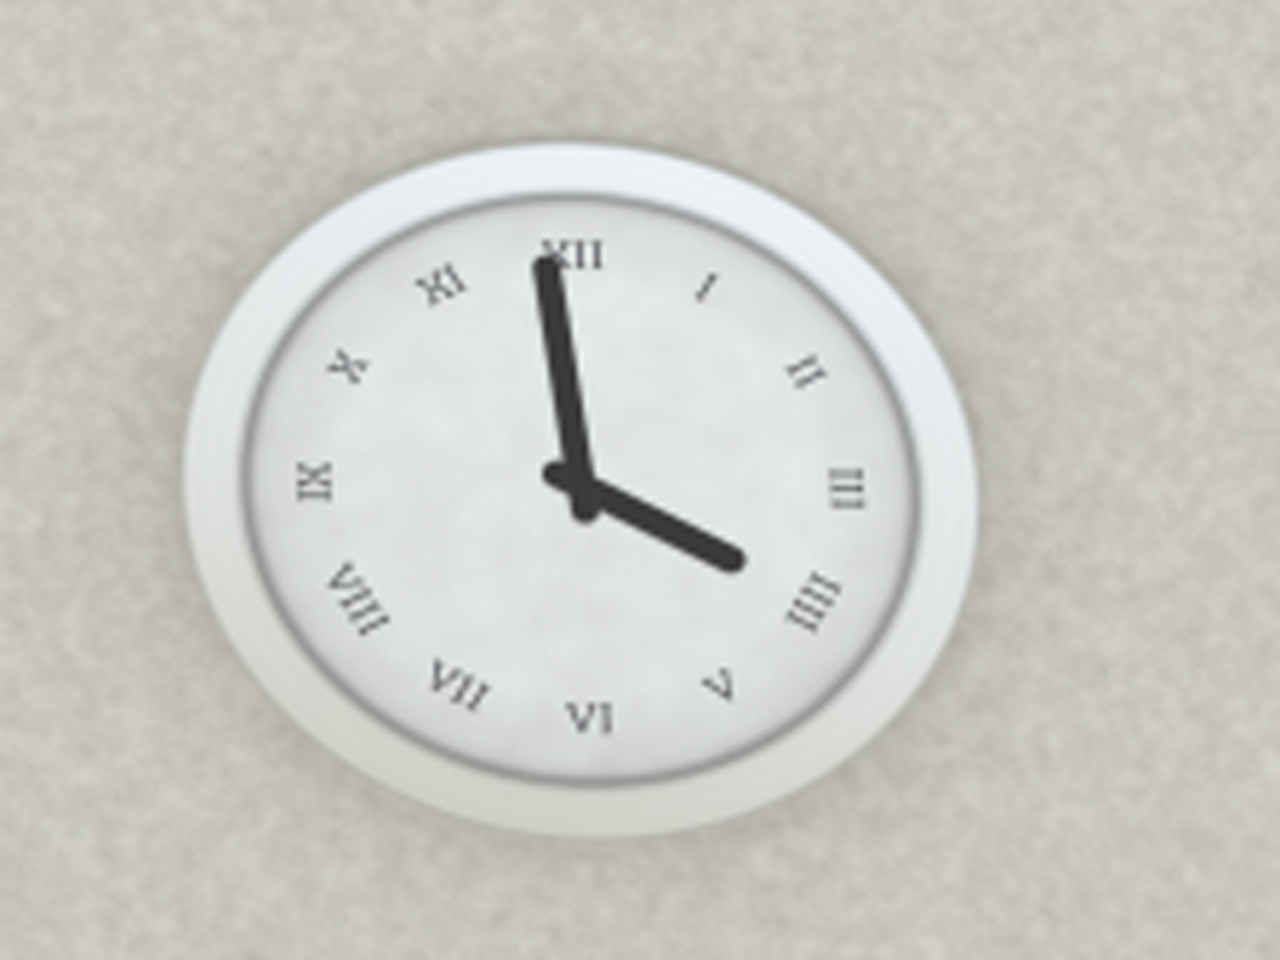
3,59
